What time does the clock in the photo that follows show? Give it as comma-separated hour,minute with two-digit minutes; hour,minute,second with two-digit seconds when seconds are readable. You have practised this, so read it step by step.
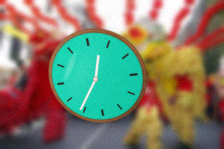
12,36
